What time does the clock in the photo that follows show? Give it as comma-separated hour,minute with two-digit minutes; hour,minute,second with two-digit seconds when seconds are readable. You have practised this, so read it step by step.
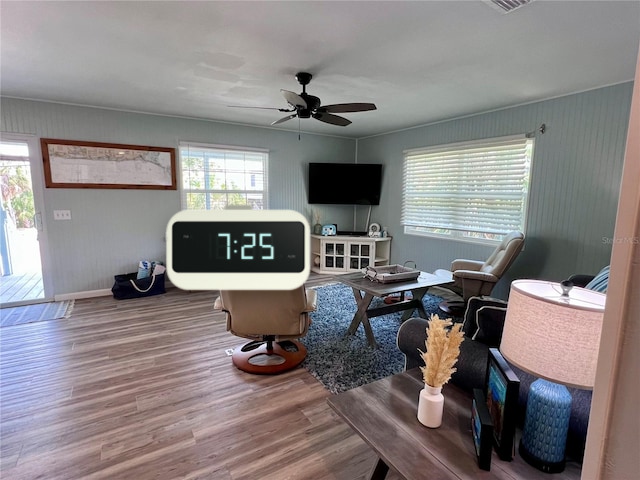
7,25
